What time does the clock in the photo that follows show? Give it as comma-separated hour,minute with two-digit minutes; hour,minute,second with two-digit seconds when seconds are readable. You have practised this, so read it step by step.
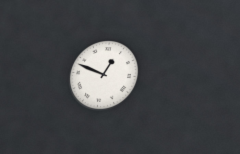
12,48
